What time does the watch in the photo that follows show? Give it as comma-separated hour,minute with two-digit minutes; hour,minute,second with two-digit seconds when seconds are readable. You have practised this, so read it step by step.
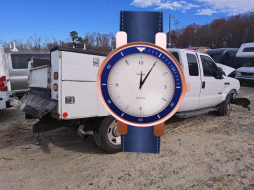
12,05
